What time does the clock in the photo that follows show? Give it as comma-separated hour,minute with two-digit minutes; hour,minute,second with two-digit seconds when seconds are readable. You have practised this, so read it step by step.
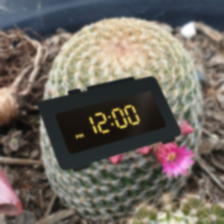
12,00
